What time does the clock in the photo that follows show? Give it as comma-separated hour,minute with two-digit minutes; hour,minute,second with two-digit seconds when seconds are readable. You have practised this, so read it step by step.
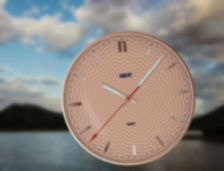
10,07,38
